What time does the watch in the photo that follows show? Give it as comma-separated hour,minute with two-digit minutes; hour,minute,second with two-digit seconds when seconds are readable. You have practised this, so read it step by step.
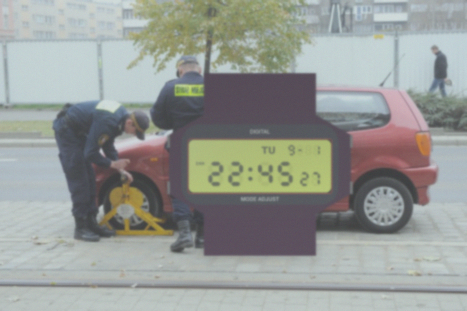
22,45,27
